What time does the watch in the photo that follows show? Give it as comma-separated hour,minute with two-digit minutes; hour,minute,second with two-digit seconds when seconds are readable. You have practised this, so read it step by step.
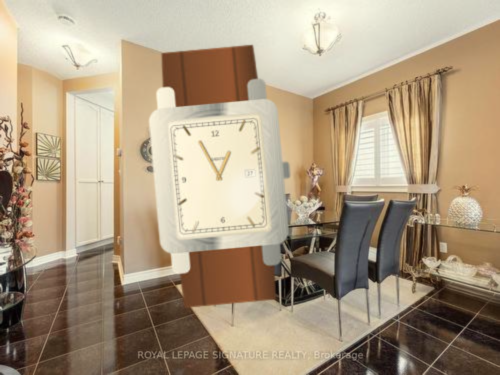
12,56
